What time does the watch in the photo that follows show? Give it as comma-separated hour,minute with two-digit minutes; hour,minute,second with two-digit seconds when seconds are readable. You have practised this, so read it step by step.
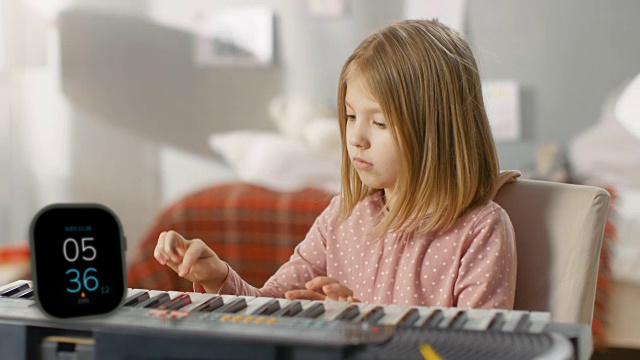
5,36
